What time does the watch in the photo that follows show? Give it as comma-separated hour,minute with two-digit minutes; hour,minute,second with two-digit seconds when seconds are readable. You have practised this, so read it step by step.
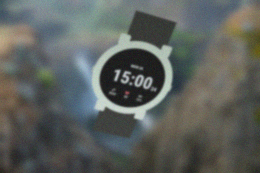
15,00
